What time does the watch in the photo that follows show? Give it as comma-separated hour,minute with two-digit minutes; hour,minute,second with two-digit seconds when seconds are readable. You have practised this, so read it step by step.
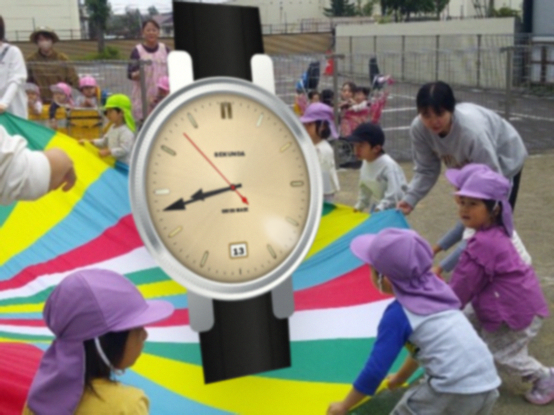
8,42,53
